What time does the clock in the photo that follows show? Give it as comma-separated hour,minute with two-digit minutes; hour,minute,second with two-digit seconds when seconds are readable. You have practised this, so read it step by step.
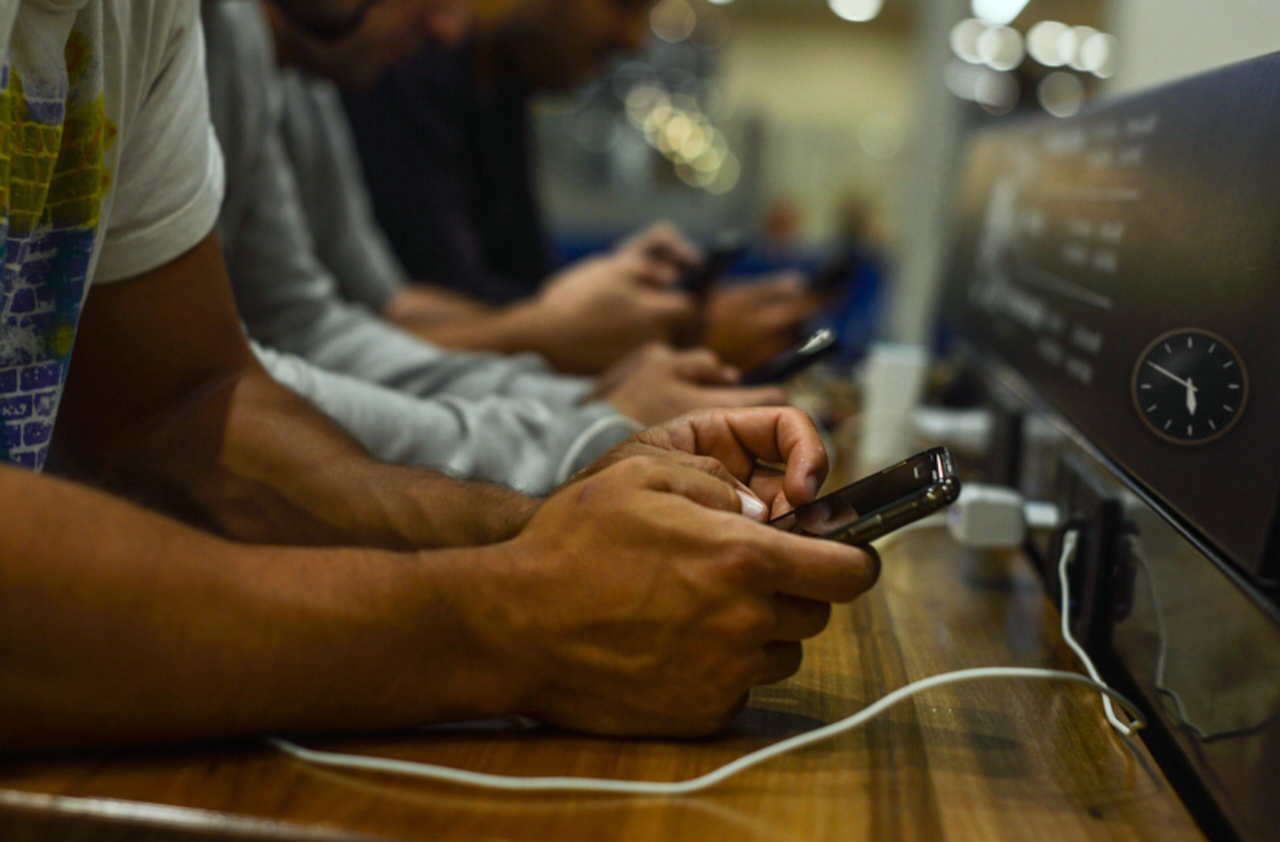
5,50
